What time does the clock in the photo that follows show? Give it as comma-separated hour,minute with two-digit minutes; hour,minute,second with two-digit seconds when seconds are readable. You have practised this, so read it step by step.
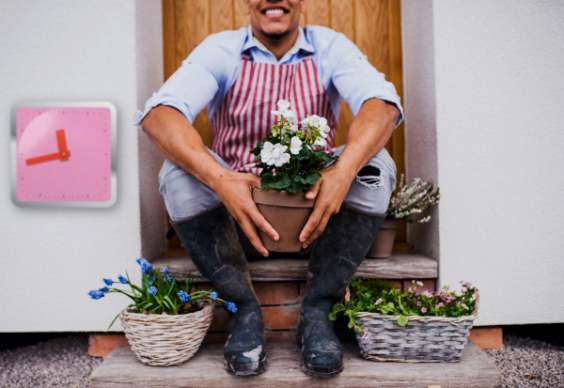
11,43
